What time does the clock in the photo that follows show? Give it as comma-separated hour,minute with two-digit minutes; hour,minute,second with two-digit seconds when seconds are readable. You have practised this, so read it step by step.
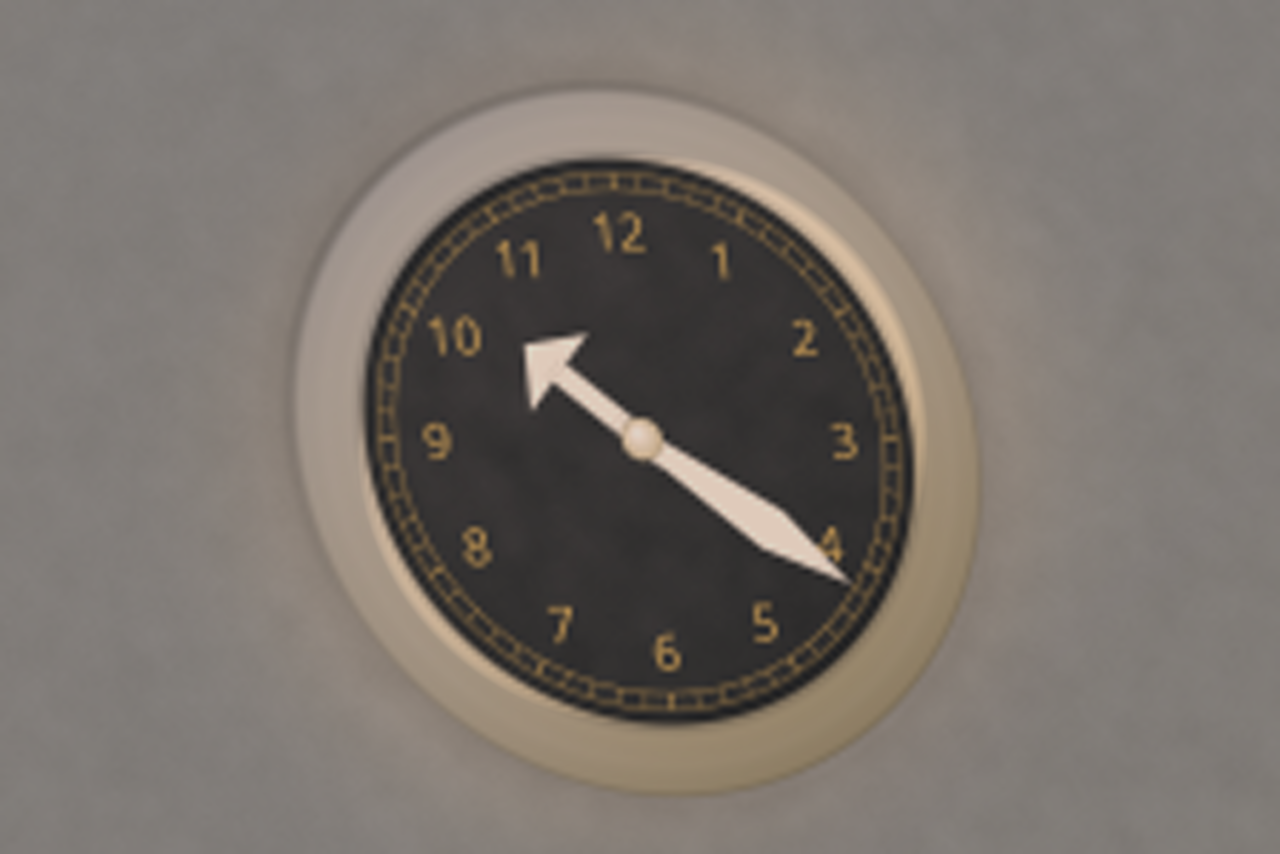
10,21
